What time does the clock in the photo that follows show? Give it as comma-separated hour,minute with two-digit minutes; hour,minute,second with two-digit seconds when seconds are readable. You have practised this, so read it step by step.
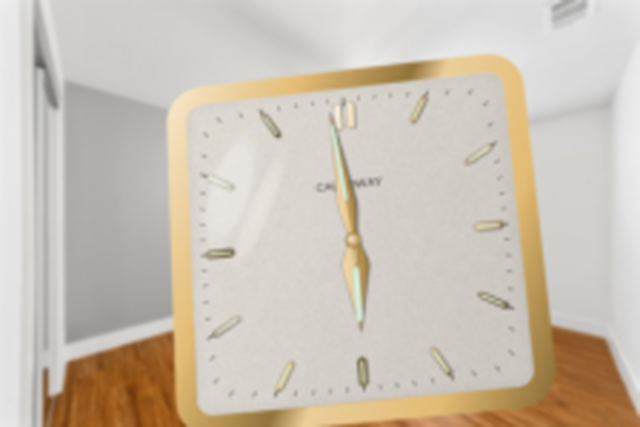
5,59
